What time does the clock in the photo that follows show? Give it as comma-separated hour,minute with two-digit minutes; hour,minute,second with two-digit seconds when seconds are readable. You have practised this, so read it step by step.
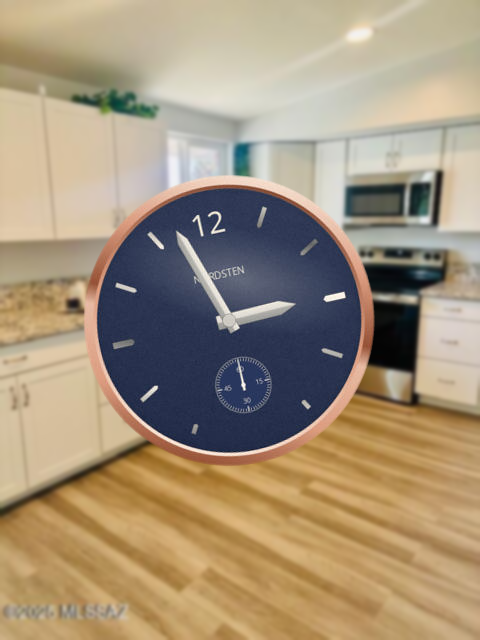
2,57
